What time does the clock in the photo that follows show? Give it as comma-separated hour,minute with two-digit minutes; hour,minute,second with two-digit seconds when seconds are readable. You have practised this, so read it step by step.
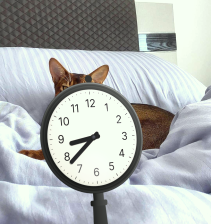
8,38
